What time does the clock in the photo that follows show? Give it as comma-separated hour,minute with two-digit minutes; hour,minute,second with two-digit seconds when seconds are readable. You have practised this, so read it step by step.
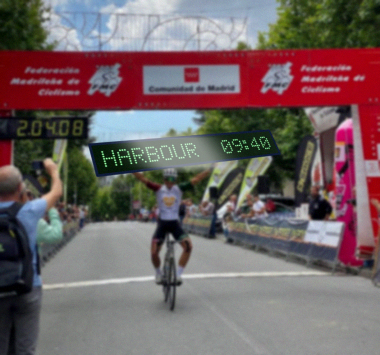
9,40
